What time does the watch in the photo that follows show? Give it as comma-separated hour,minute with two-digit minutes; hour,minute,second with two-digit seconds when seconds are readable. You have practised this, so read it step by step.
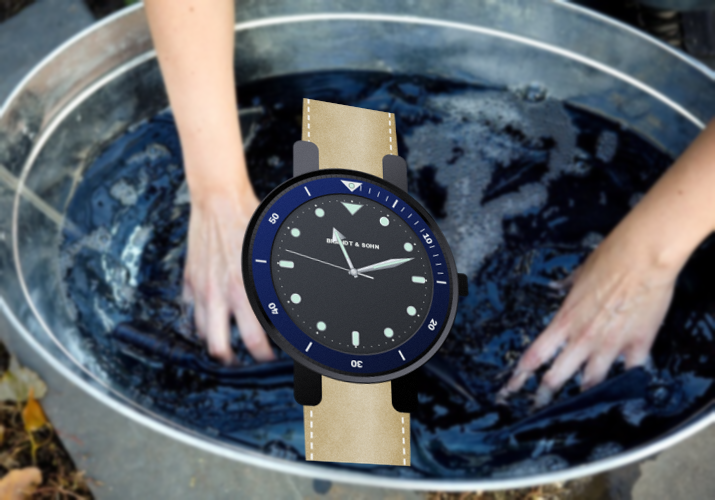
11,11,47
